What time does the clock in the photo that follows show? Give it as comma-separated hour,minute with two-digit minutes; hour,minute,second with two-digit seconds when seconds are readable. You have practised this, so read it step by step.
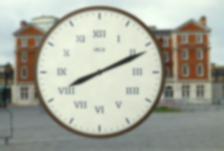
8,11
